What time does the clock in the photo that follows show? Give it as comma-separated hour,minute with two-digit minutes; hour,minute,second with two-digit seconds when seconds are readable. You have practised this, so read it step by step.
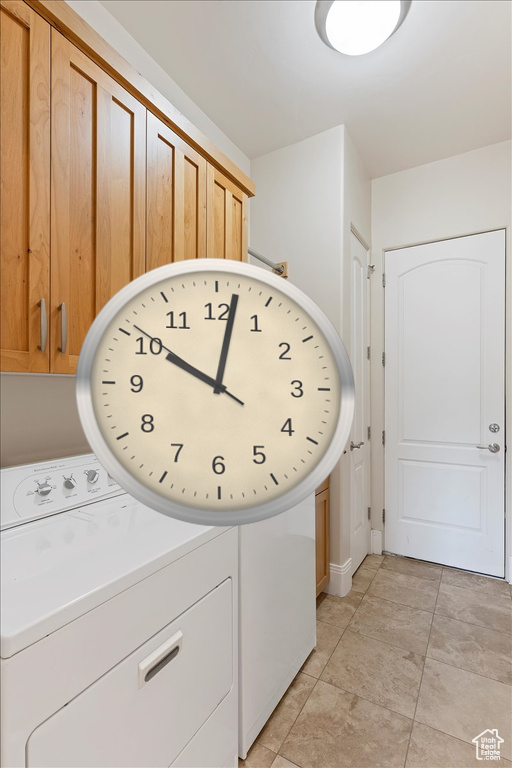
10,01,51
